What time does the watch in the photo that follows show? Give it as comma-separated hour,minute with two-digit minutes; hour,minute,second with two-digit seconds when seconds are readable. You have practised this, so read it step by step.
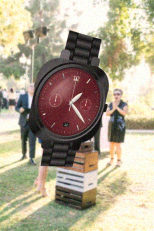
1,22
